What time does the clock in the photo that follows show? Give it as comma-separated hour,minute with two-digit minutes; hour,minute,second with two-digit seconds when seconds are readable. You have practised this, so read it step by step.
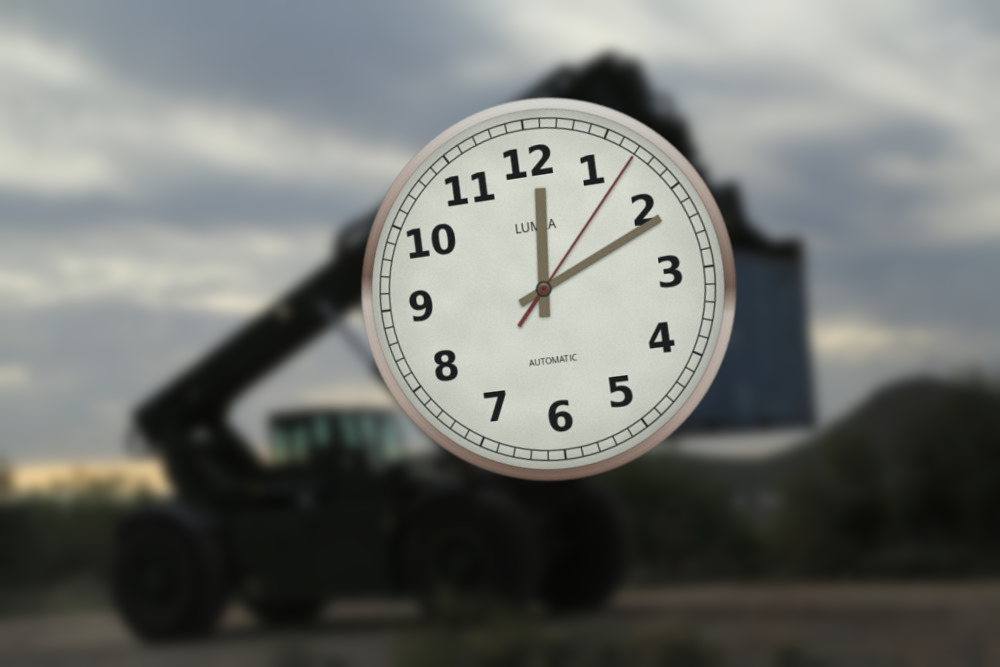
12,11,07
